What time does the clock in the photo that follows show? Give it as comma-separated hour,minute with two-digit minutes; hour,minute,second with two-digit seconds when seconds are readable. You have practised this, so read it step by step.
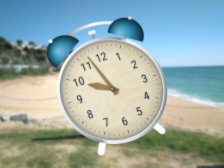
9,57
